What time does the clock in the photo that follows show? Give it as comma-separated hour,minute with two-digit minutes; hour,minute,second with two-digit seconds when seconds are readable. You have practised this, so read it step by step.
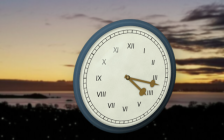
4,17
